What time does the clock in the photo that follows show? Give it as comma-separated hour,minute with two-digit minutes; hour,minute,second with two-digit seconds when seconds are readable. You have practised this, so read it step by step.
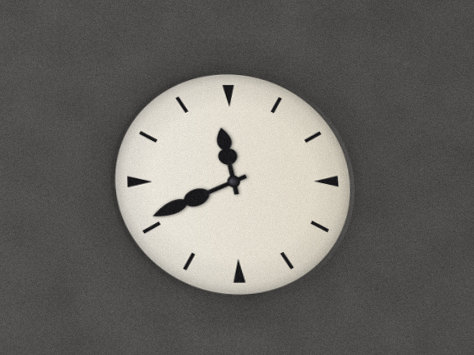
11,41
